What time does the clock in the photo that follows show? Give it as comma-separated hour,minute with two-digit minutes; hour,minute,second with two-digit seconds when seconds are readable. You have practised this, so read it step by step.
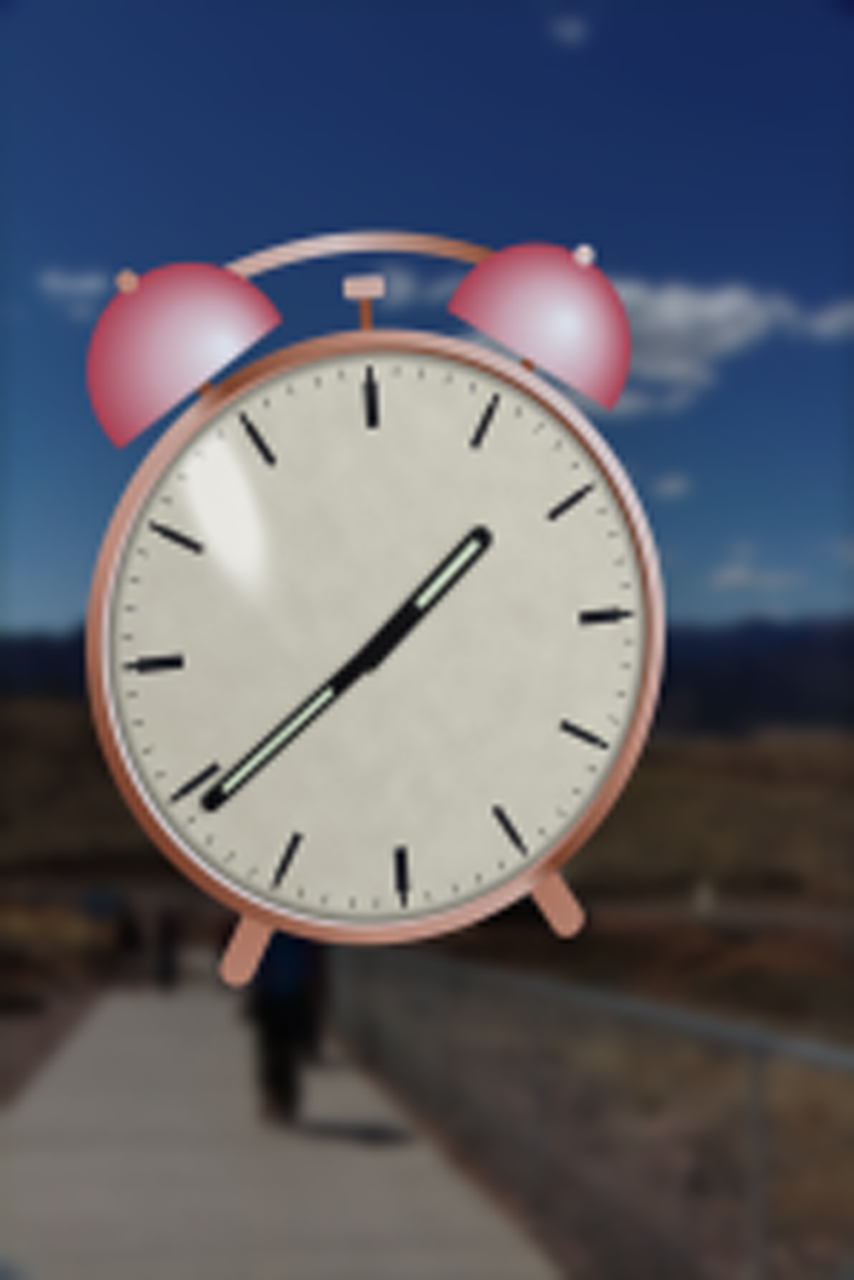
1,39
